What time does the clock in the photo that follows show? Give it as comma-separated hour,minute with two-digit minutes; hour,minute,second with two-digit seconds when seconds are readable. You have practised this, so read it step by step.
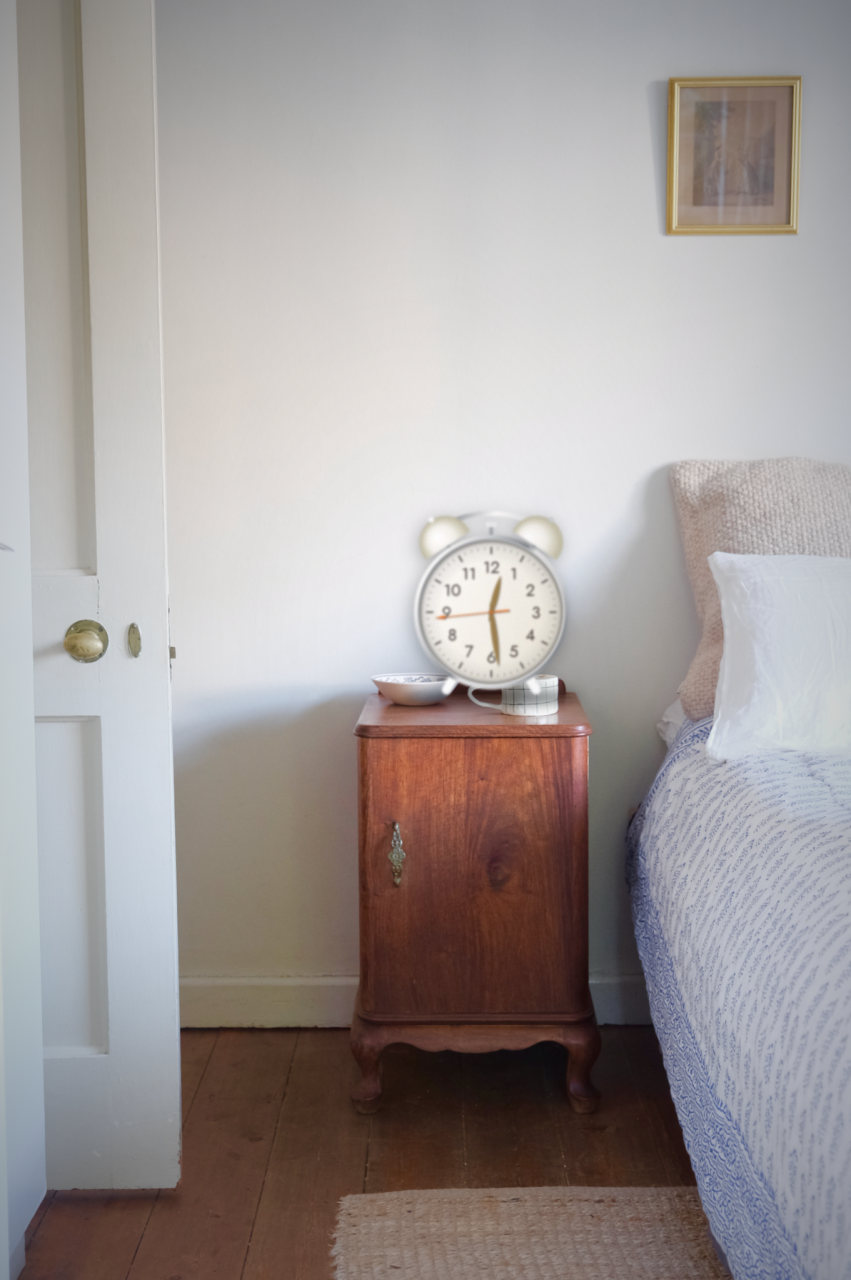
12,28,44
